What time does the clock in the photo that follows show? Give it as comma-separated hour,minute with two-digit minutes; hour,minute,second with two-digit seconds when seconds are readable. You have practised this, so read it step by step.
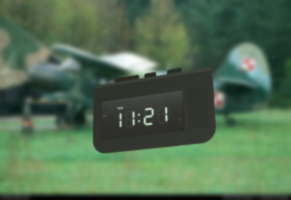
11,21
